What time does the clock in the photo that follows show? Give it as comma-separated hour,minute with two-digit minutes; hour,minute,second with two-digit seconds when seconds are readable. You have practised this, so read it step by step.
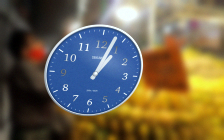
1,03
